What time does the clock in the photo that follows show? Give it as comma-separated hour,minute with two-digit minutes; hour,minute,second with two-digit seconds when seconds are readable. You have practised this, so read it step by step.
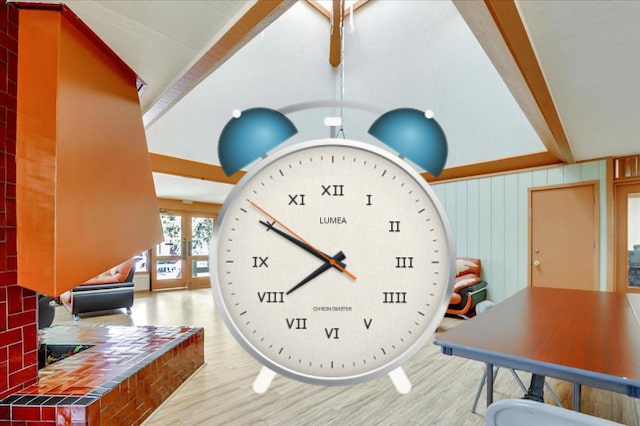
7,49,51
